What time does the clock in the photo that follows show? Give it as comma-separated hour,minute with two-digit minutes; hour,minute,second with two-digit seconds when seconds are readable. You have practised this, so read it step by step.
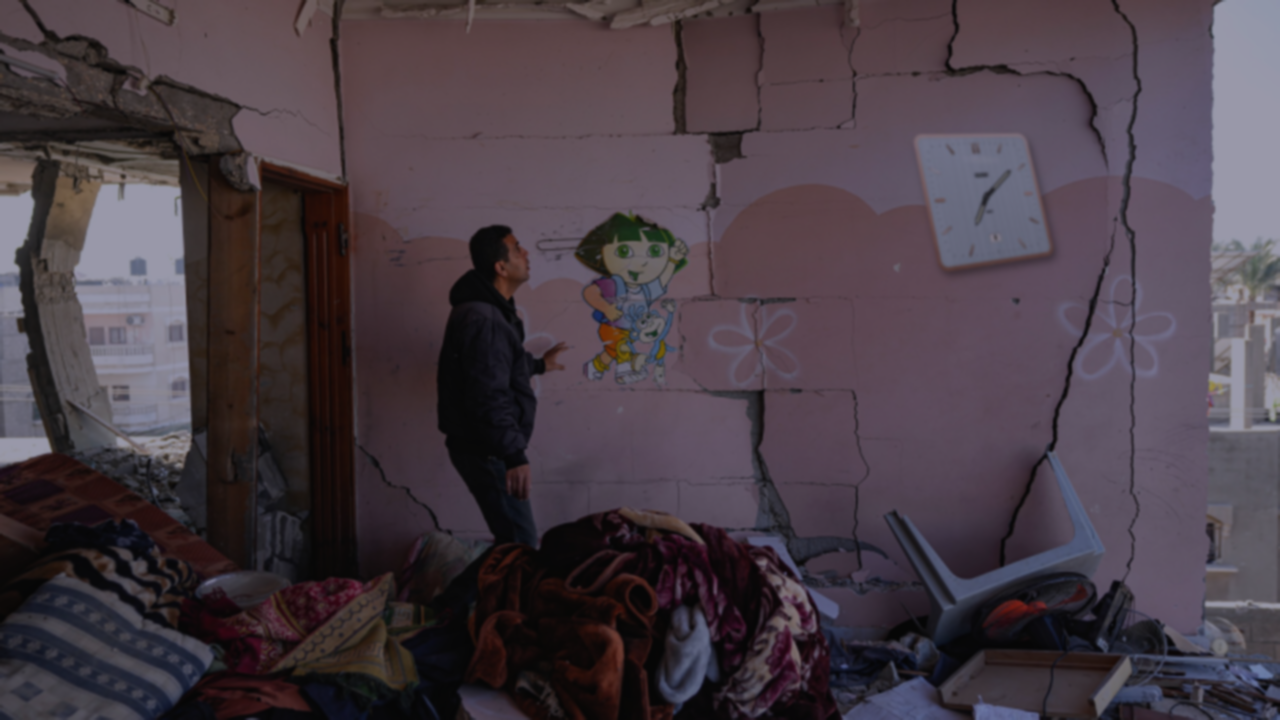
7,09
